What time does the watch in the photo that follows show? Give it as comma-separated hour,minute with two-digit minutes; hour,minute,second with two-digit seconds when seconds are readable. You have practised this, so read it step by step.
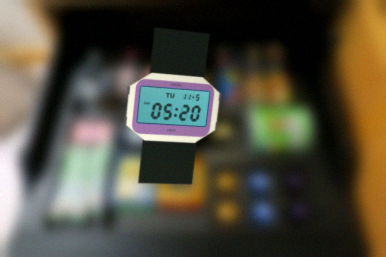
5,20
